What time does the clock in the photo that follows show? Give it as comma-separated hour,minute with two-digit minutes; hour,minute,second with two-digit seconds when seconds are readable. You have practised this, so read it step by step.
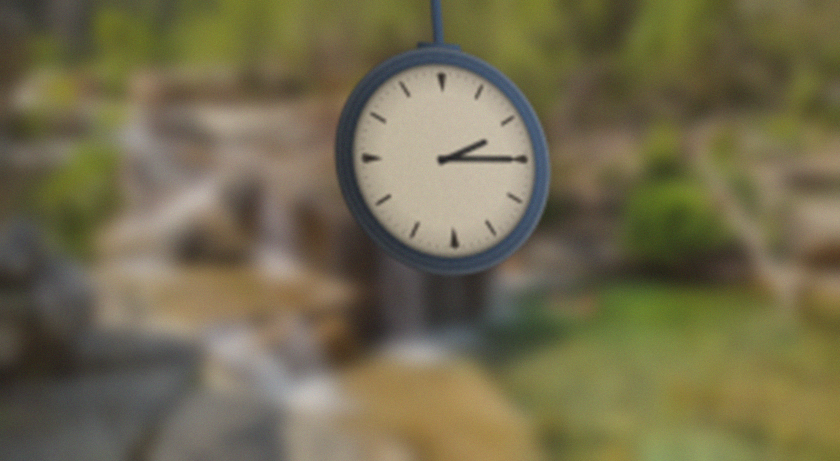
2,15
